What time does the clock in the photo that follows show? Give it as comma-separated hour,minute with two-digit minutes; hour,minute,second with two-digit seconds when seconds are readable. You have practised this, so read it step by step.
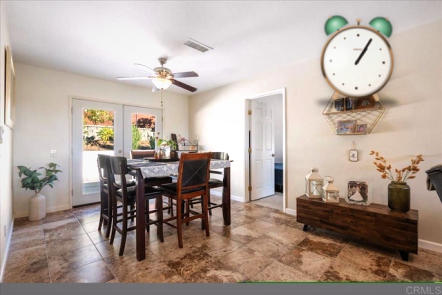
1,05
